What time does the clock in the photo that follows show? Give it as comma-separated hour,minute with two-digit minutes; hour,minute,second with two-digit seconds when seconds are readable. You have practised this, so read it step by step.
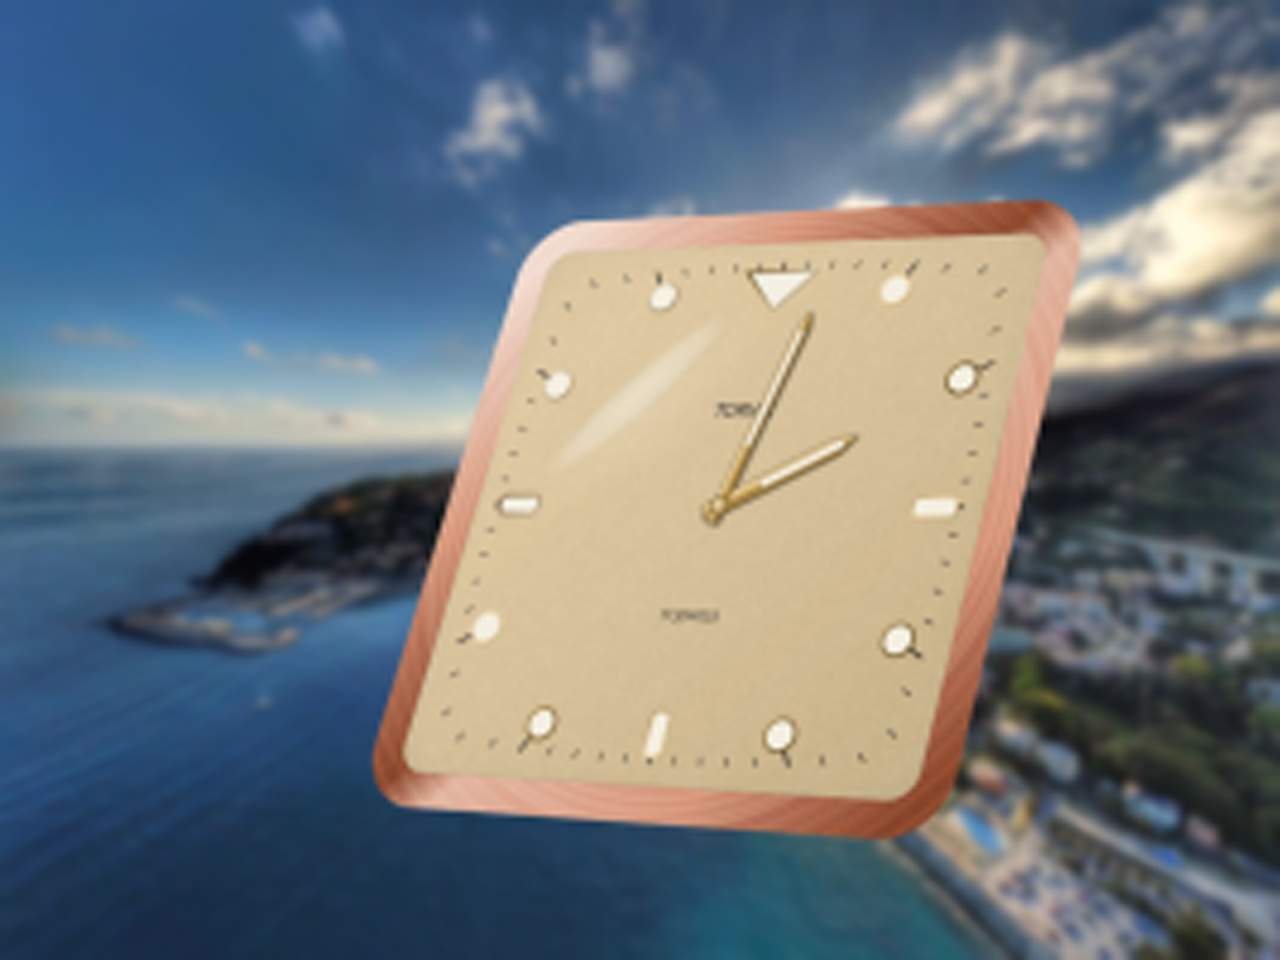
2,02
